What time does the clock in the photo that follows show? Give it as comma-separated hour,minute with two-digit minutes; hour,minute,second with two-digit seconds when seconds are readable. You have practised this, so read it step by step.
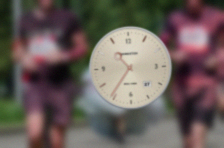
10,36
